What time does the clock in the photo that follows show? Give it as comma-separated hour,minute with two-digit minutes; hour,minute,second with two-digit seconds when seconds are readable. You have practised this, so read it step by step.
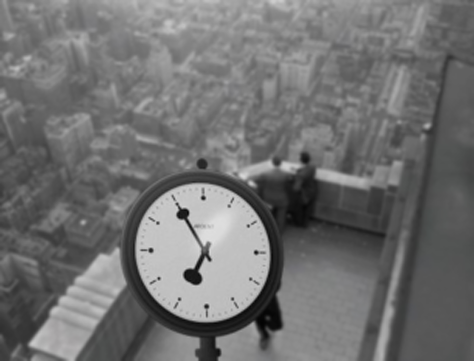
6,55
